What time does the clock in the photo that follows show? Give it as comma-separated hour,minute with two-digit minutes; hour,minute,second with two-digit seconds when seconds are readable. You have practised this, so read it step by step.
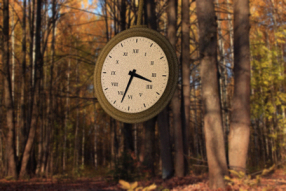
3,33
